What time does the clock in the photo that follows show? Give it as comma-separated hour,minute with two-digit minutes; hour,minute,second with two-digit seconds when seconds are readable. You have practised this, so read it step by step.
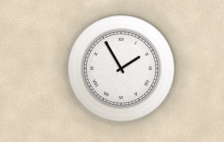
1,55
